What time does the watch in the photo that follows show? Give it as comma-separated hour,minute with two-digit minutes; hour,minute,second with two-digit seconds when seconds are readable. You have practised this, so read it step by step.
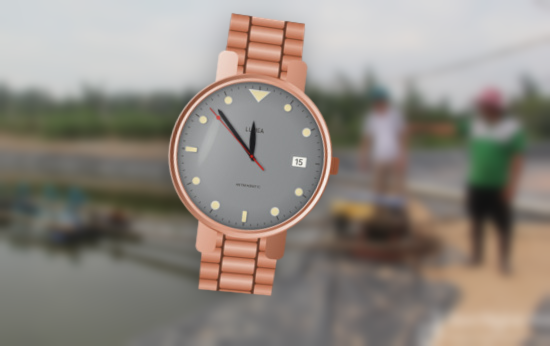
11,52,52
